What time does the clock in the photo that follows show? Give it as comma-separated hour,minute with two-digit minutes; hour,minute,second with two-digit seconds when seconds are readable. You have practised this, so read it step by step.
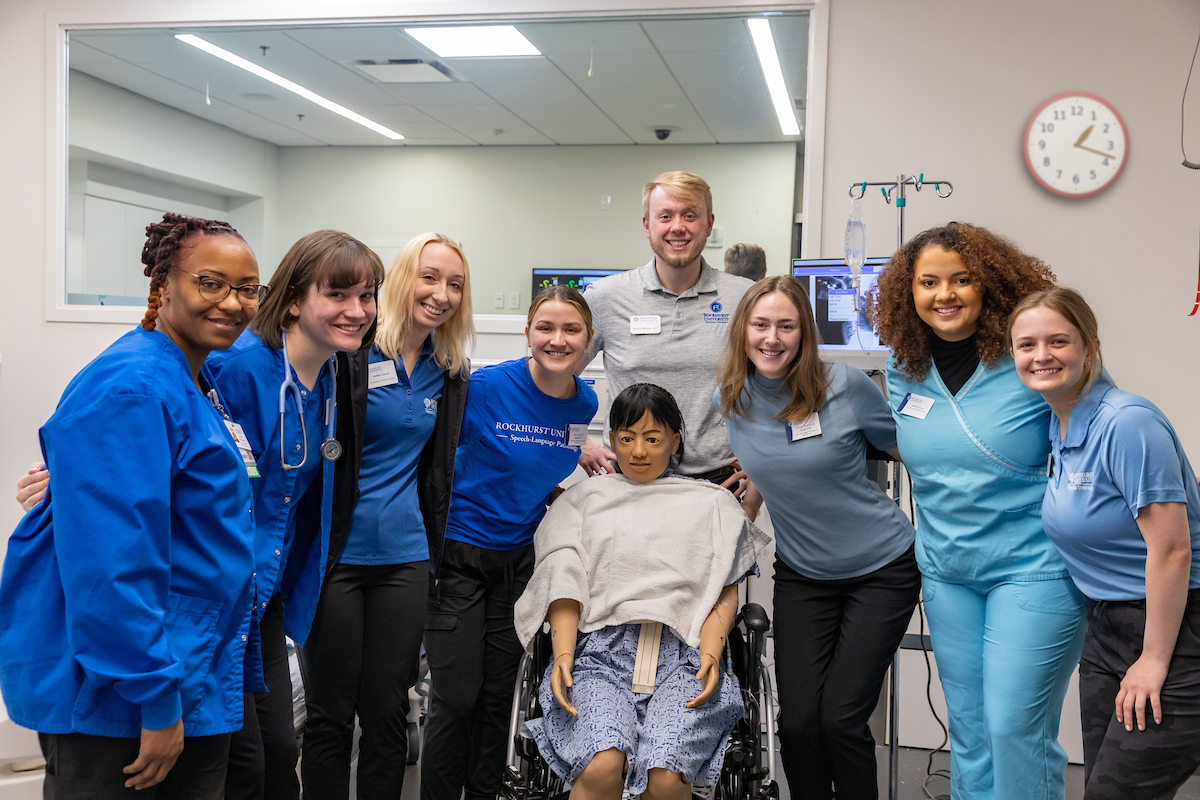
1,18
